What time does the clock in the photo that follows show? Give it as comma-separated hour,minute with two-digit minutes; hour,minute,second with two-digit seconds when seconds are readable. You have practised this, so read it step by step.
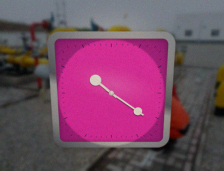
10,21
